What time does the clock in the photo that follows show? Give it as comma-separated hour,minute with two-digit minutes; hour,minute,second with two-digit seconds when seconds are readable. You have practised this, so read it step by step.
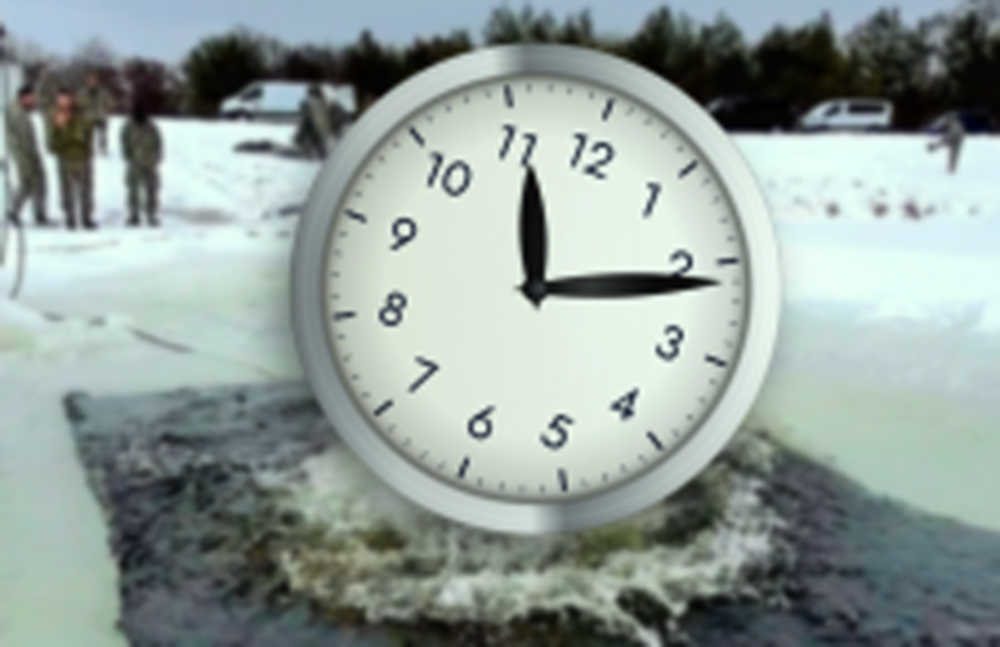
11,11
